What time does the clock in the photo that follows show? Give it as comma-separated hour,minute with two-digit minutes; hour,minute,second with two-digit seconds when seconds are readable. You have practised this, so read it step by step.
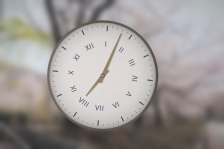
8,08
